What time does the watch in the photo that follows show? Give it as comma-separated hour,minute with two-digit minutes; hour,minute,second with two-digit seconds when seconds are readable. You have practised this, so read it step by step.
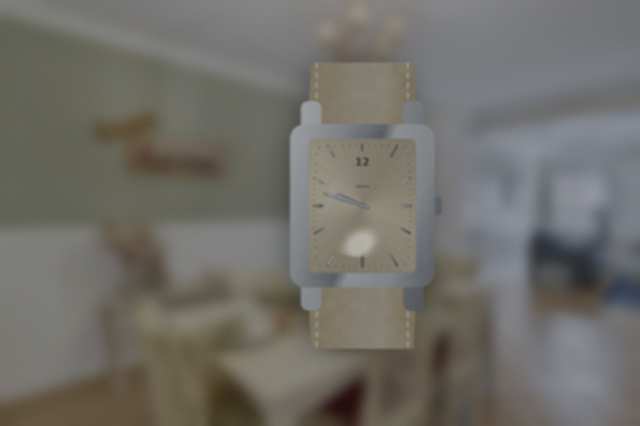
9,48
